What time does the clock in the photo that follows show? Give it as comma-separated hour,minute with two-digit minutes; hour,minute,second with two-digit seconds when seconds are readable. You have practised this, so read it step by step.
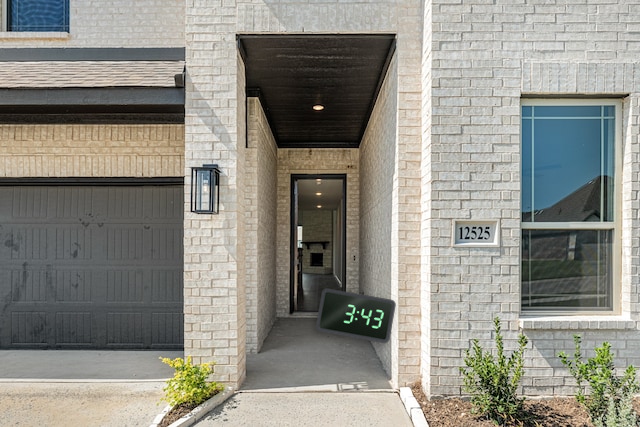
3,43
